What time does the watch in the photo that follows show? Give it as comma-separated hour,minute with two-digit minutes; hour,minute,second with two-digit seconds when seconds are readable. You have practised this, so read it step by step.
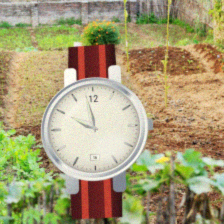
9,58
